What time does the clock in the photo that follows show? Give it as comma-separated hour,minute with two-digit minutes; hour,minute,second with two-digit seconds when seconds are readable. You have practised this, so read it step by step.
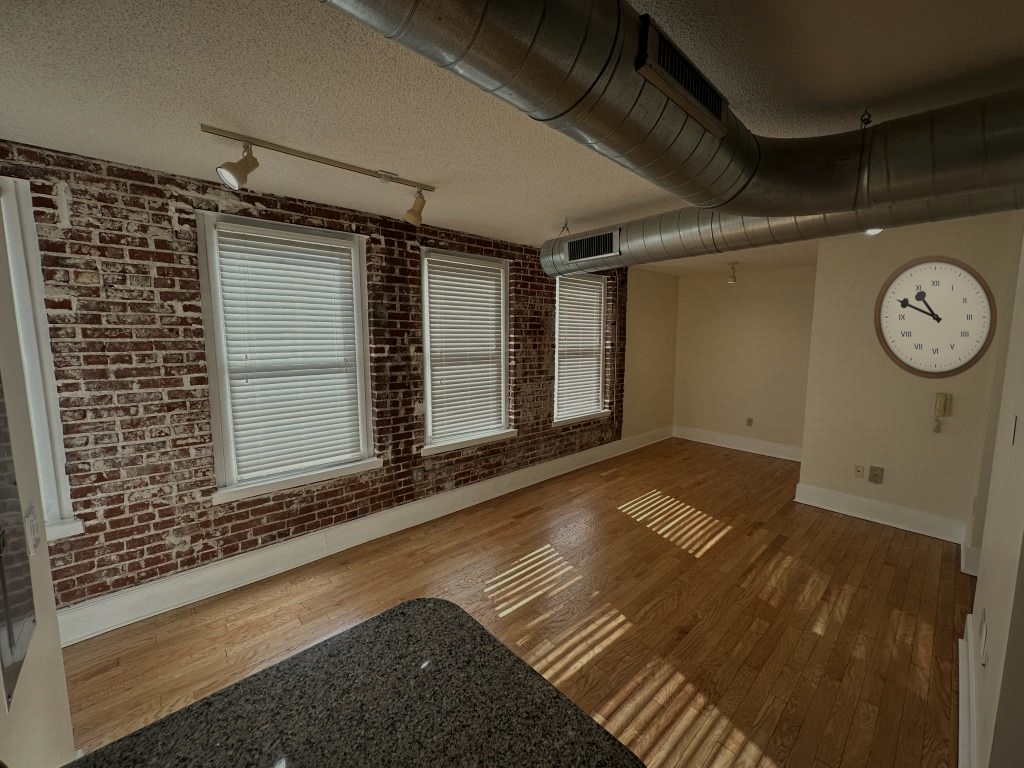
10,49
